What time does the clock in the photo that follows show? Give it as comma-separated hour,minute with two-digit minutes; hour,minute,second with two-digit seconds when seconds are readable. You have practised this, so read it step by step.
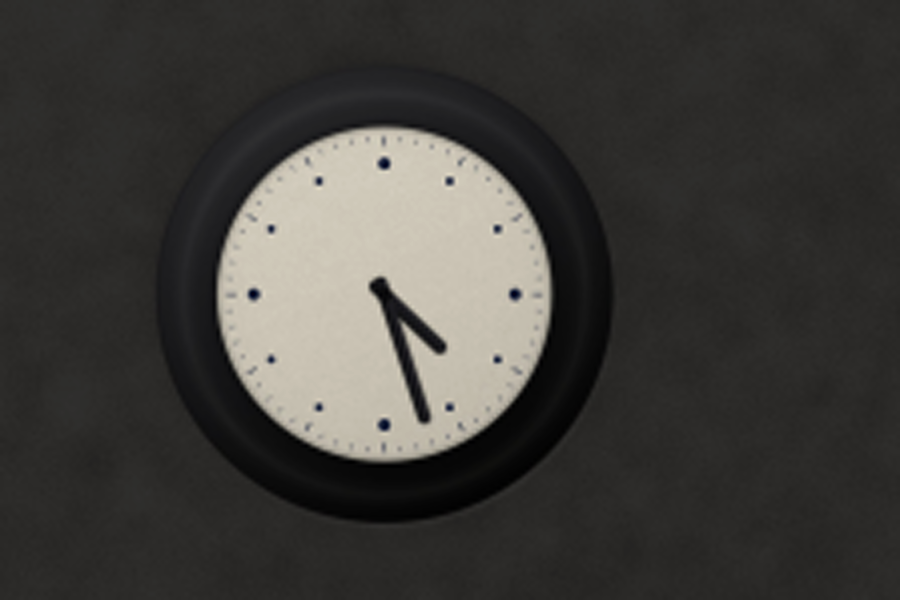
4,27
